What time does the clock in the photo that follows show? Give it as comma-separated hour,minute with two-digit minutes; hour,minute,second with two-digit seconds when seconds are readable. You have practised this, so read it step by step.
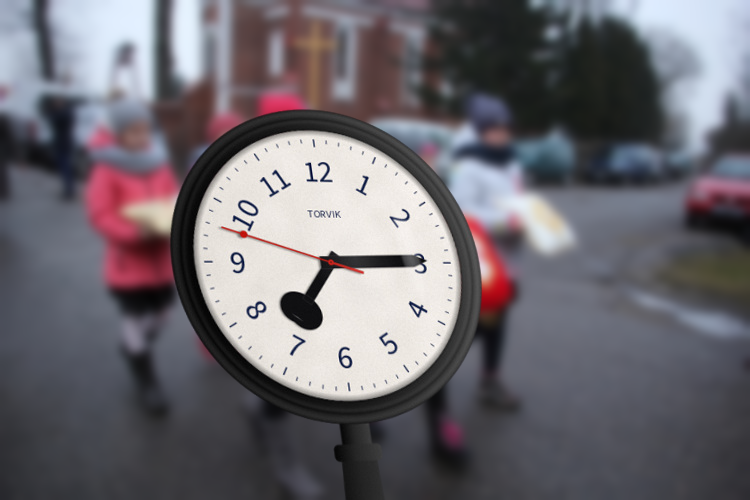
7,14,48
